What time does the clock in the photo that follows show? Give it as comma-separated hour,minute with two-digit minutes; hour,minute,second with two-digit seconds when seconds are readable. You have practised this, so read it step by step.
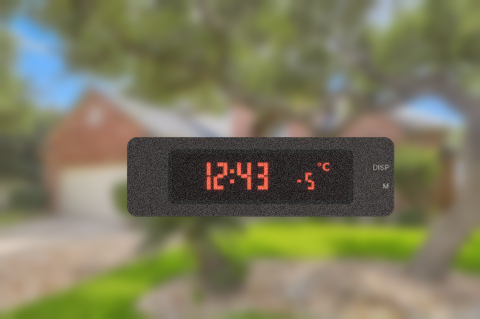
12,43
